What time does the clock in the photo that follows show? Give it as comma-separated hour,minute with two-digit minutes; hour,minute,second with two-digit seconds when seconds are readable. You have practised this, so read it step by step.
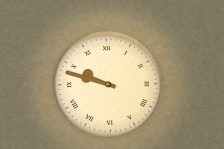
9,48
